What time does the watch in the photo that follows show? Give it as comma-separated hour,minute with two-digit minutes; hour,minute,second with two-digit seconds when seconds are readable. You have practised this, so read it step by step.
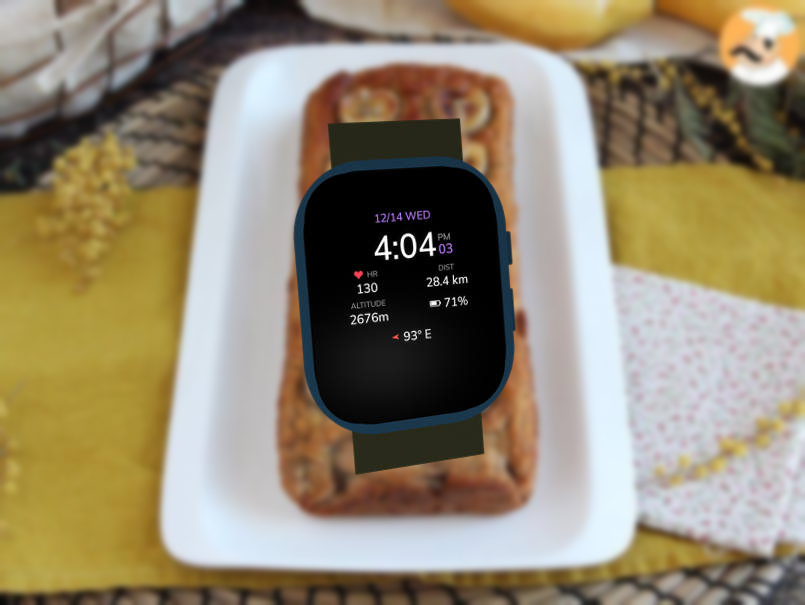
4,04,03
